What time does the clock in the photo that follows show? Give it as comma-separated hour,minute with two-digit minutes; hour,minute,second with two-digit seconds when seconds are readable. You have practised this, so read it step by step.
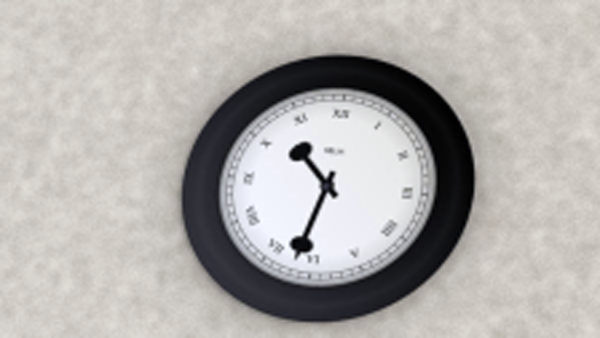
10,32
